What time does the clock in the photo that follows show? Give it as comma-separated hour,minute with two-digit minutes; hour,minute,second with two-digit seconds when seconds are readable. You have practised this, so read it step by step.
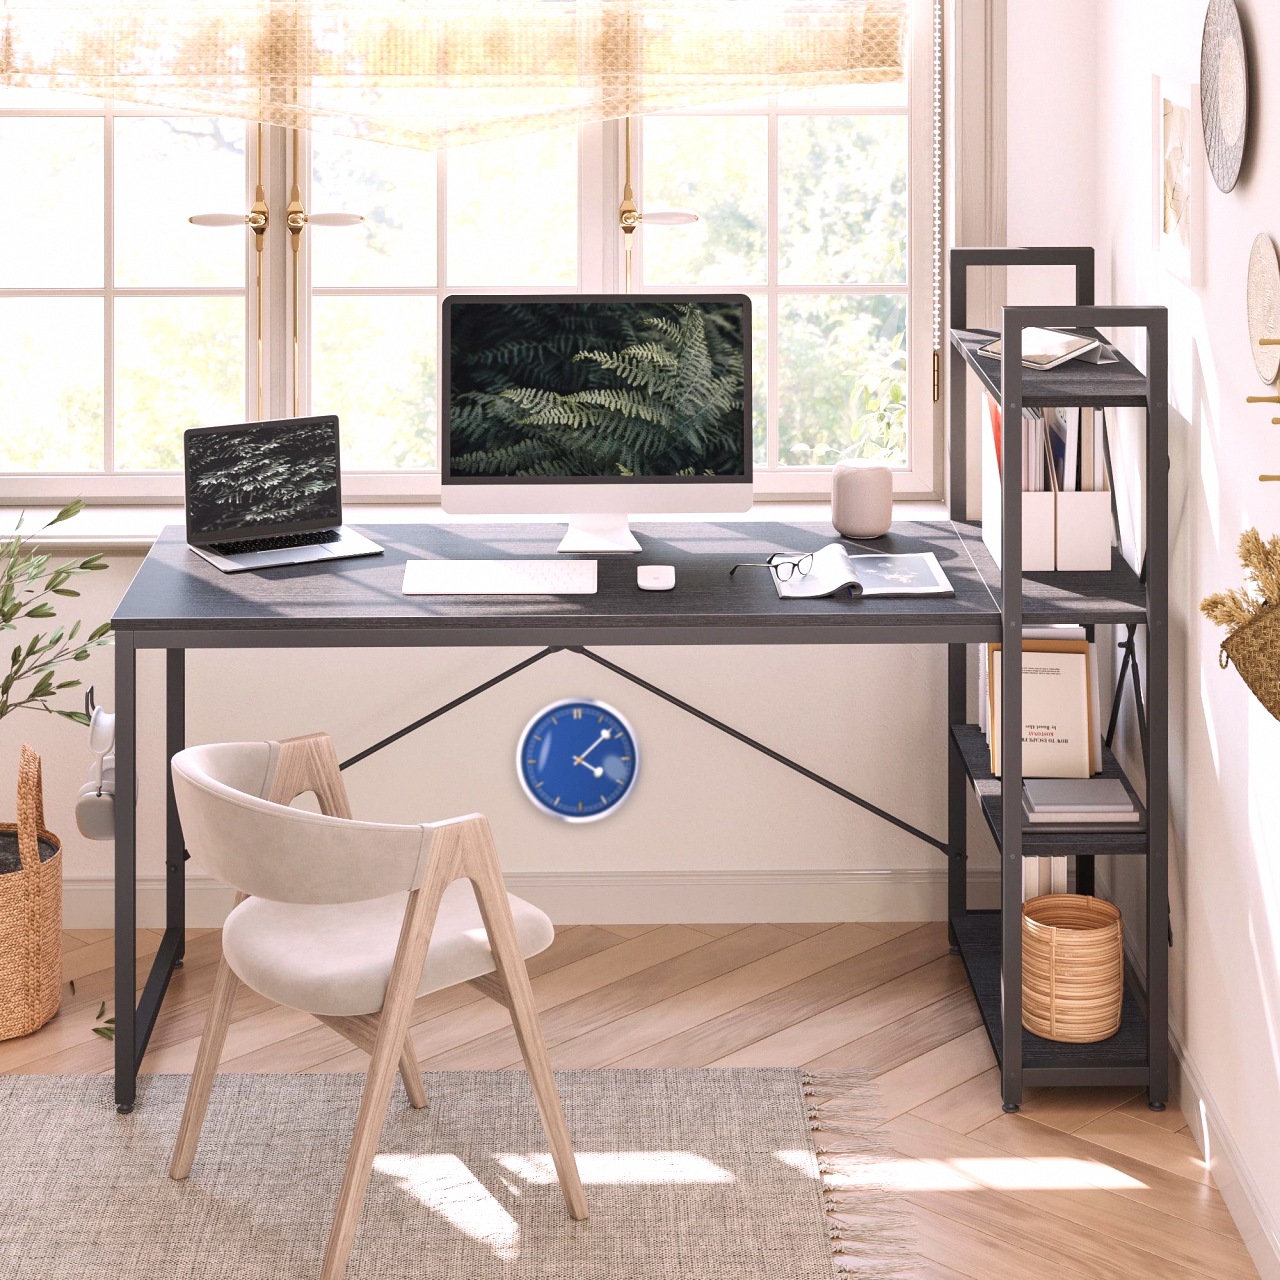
4,08
